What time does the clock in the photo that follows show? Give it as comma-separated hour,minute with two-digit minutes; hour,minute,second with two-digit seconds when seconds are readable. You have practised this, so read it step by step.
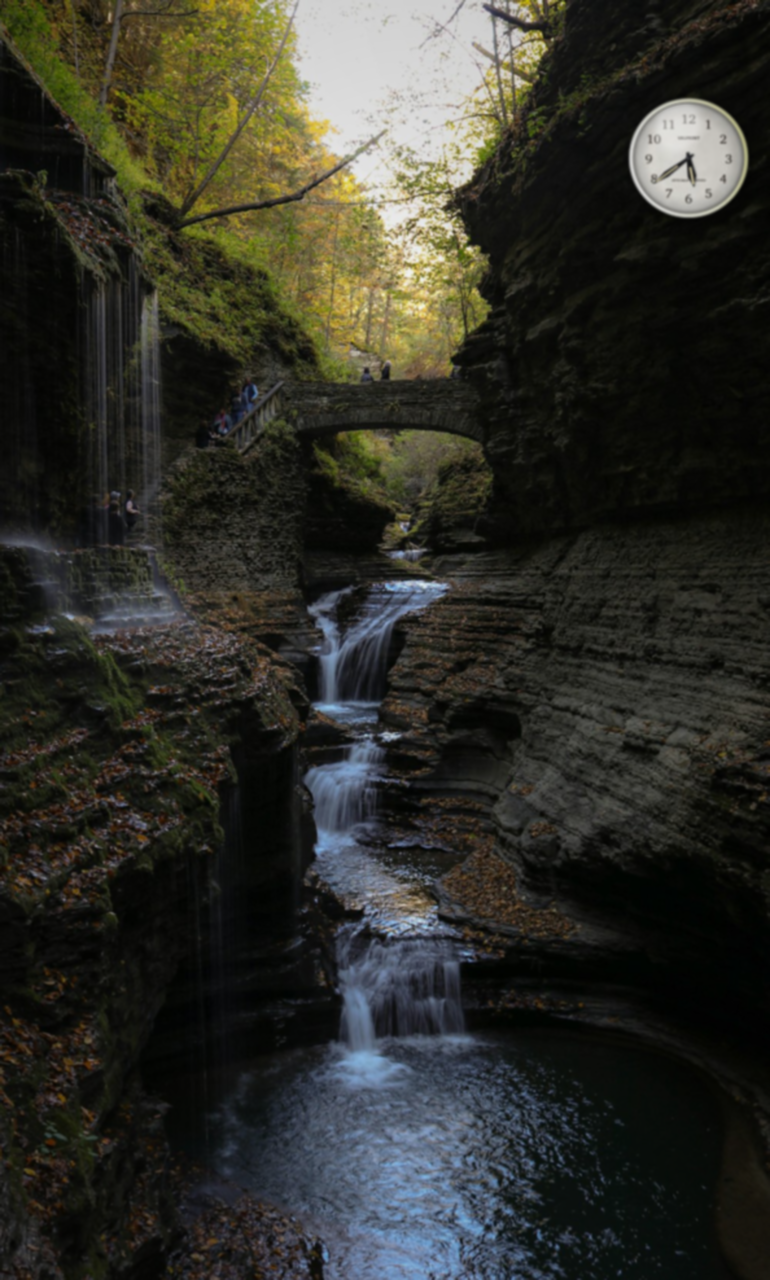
5,39
